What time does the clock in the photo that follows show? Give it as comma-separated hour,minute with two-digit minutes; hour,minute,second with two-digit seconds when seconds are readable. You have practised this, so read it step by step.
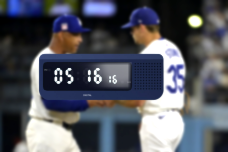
5,16,16
